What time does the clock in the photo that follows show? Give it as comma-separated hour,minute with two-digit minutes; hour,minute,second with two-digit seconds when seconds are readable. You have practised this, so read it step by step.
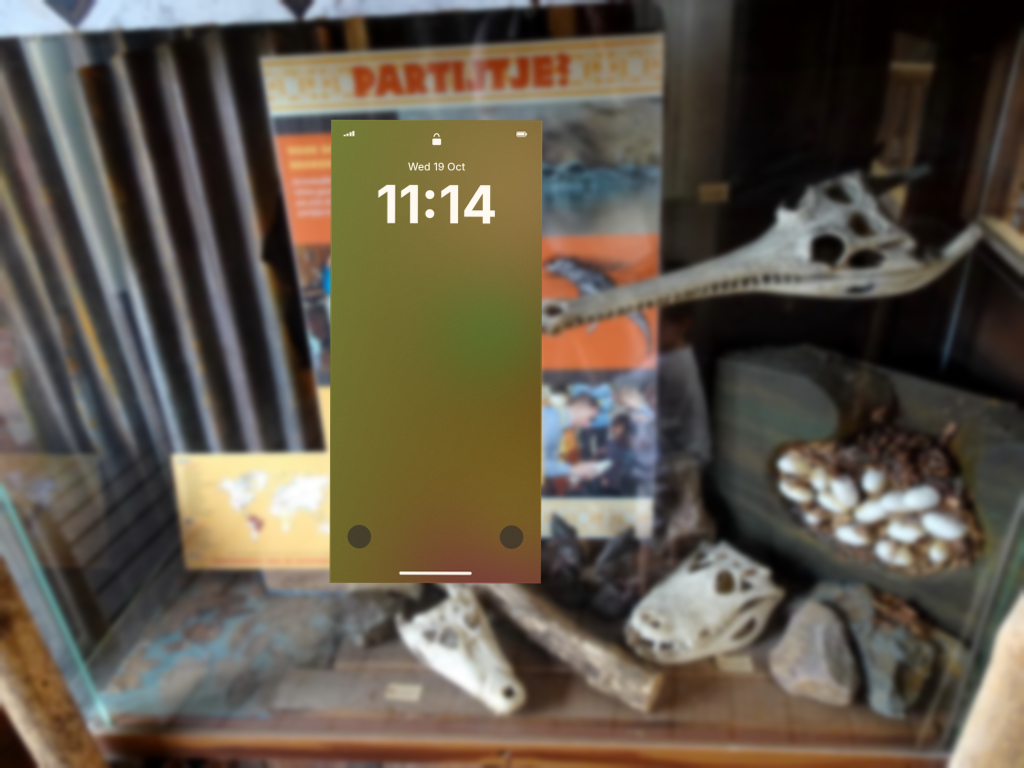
11,14
